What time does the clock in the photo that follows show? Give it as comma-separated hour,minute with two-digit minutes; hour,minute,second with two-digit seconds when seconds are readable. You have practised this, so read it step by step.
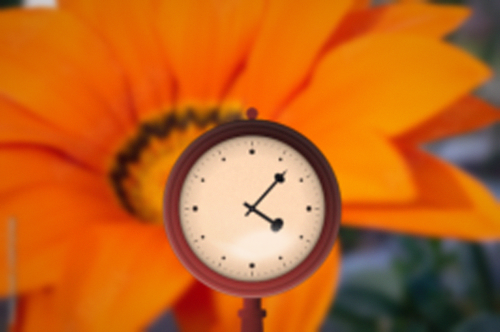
4,07
